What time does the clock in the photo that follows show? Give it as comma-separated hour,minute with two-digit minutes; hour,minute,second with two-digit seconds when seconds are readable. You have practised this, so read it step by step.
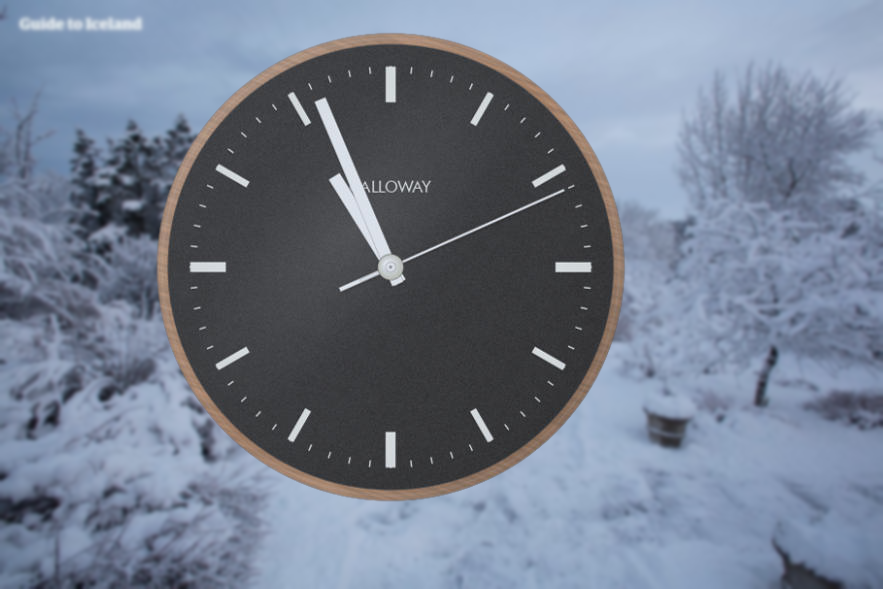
10,56,11
